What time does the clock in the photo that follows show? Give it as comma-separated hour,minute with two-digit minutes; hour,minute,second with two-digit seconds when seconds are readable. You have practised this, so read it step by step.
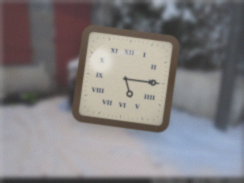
5,15
